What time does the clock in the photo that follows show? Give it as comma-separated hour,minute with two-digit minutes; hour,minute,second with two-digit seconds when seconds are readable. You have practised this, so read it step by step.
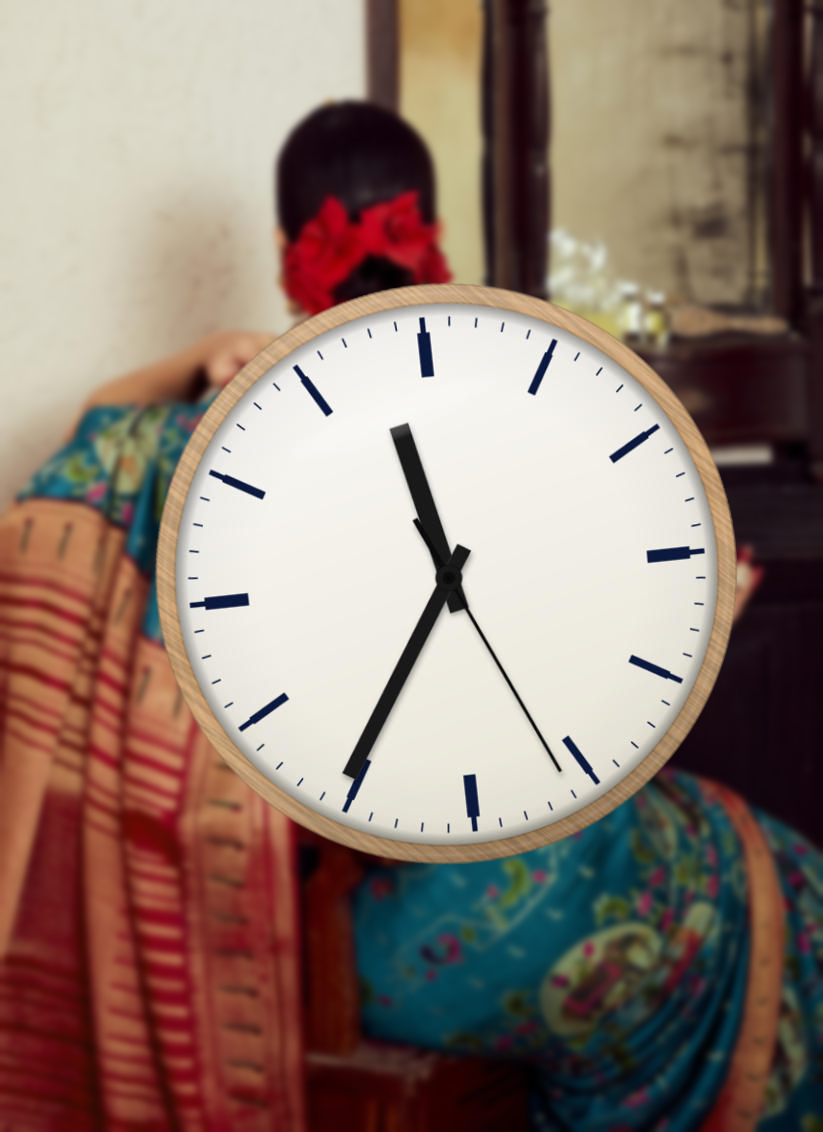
11,35,26
